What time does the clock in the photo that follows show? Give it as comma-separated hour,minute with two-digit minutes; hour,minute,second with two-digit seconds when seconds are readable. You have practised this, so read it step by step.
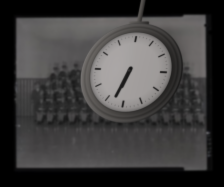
6,33
